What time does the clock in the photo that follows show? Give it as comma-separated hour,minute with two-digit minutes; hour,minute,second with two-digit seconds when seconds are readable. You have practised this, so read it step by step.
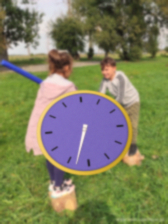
6,33
